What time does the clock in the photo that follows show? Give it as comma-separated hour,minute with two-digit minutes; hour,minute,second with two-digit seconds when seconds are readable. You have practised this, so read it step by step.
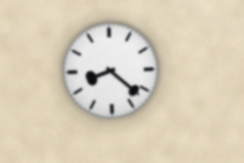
8,22
